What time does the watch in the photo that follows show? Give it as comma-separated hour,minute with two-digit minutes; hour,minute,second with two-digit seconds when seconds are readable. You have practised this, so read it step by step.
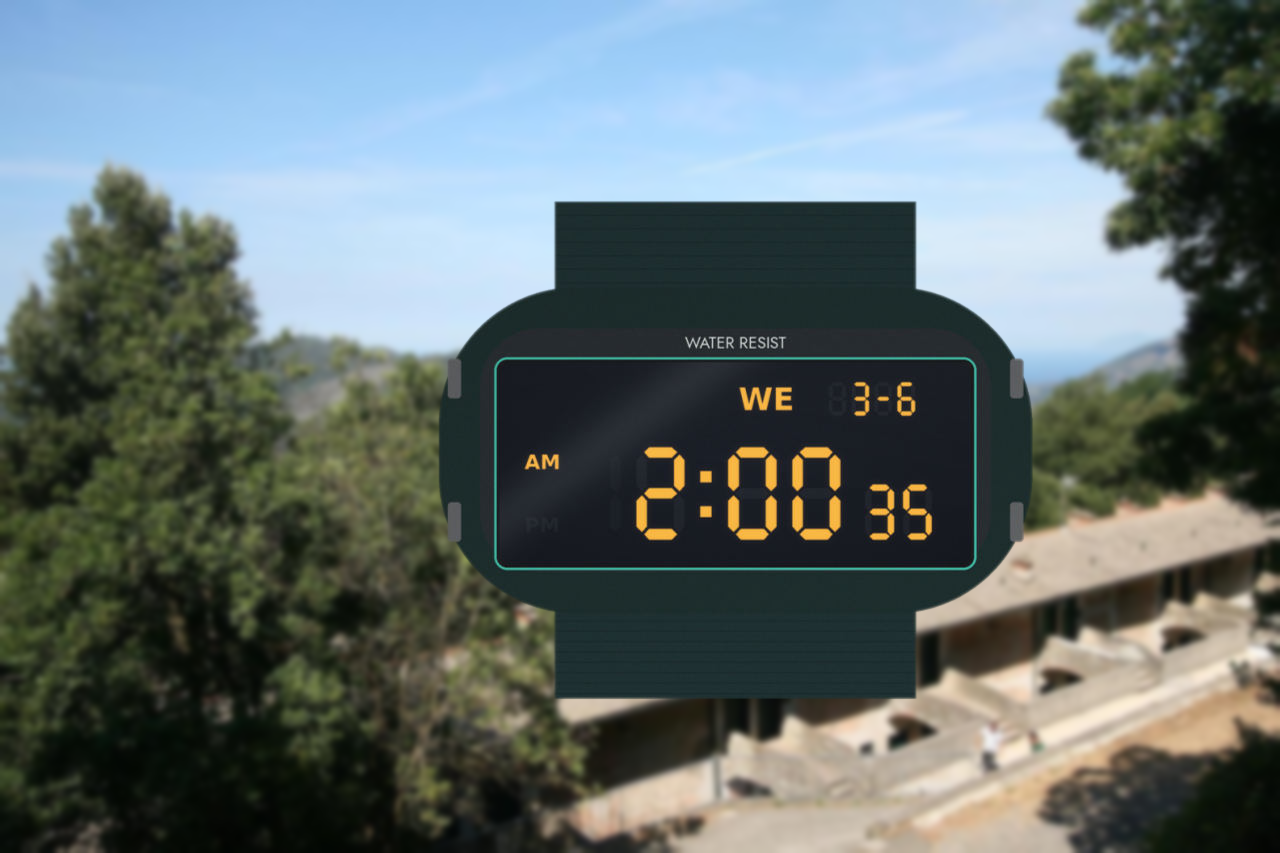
2,00,35
